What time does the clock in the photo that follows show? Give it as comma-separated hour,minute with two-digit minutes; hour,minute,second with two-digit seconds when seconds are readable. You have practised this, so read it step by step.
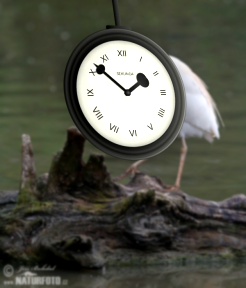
1,52
